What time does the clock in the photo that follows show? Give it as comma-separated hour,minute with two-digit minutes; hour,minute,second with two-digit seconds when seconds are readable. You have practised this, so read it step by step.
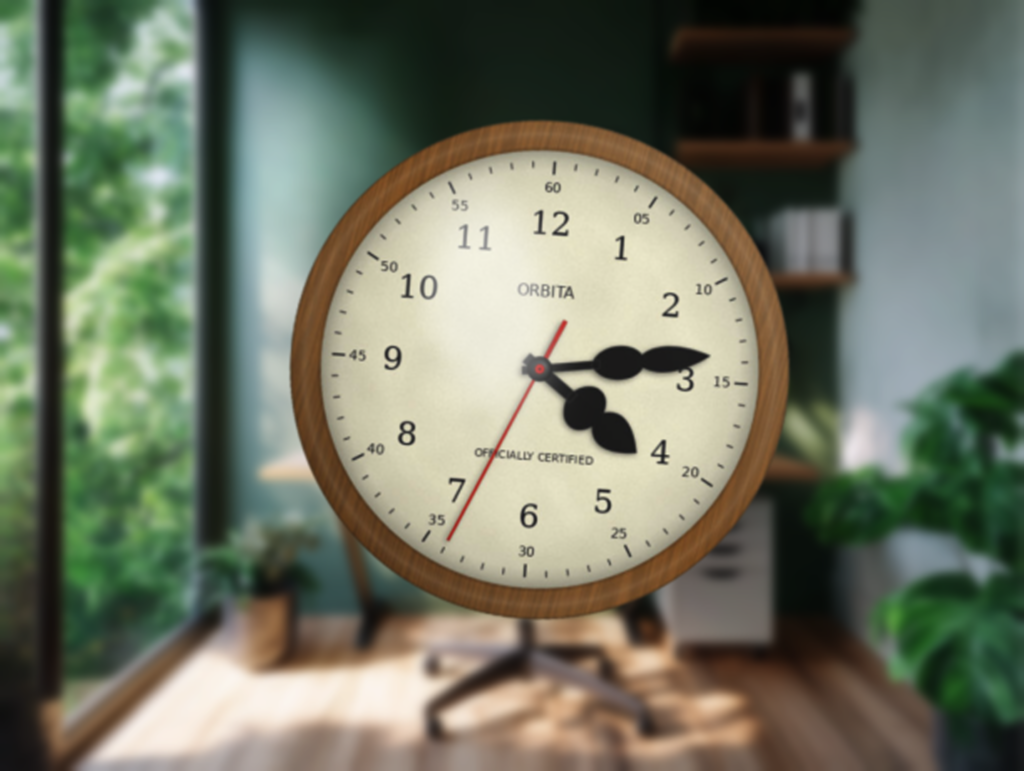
4,13,34
